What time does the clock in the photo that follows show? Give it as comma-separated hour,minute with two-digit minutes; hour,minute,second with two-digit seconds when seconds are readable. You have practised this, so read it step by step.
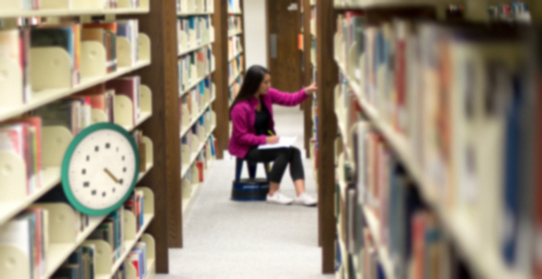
4,21
